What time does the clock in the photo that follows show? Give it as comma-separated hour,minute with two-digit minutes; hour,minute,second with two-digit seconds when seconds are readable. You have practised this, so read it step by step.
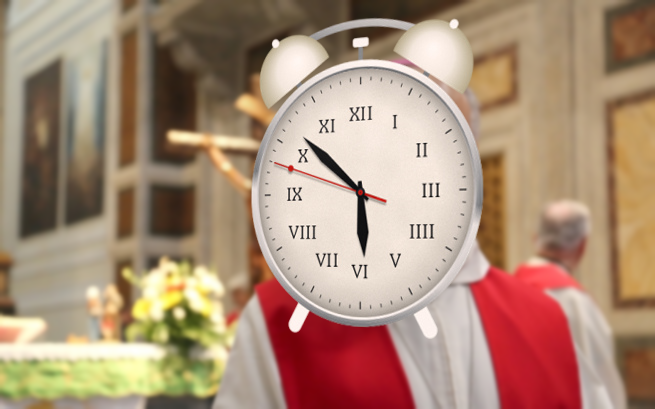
5,51,48
